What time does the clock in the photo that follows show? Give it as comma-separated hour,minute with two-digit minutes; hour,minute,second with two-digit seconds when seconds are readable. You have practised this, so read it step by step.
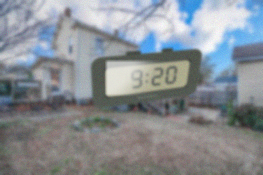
9,20
